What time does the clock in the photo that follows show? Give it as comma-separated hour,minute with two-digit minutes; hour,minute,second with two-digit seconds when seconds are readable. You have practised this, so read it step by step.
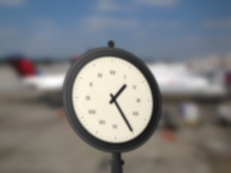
1,25
